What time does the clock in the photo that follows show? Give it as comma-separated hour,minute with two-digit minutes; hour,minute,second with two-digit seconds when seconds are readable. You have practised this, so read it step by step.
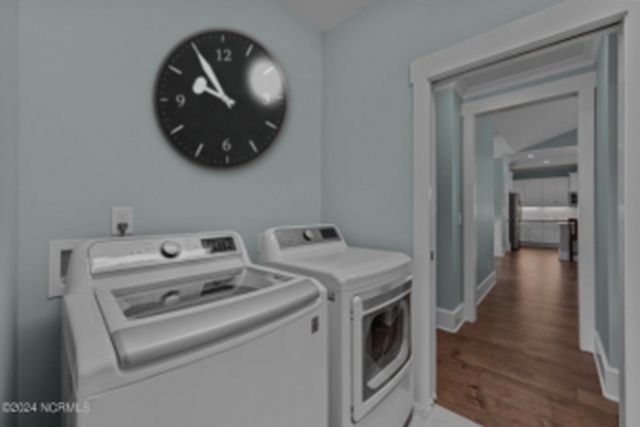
9,55
